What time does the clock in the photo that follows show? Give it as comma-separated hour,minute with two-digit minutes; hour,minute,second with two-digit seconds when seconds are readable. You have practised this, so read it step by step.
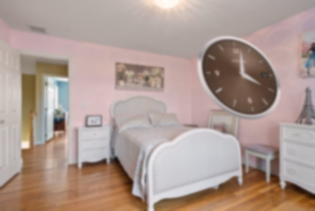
4,02
